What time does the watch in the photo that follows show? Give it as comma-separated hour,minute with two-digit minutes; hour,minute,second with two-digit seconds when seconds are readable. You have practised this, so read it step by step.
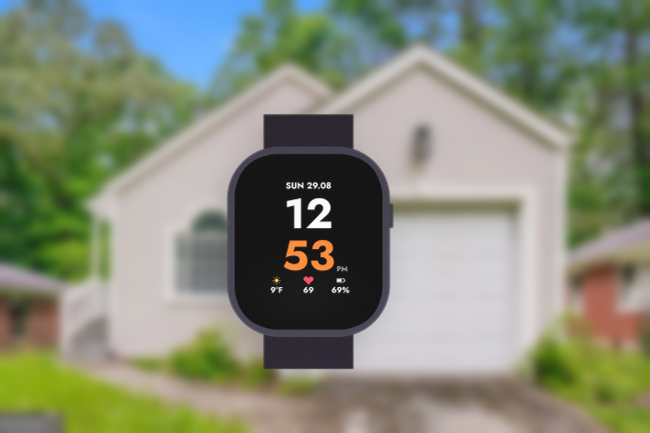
12,53
